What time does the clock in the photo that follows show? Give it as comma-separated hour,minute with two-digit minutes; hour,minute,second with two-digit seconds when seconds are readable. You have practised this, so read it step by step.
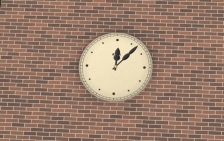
12,07
